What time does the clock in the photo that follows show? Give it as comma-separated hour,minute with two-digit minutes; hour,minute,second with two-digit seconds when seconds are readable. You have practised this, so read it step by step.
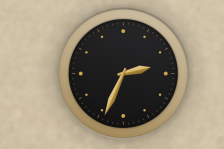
2,34
